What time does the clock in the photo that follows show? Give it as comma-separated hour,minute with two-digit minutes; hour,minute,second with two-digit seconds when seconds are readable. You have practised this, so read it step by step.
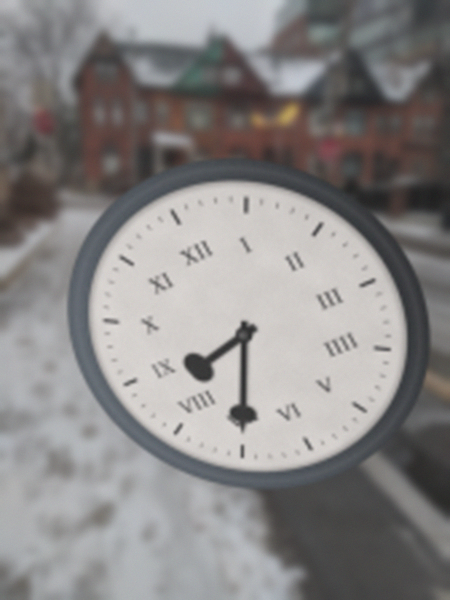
8,35
